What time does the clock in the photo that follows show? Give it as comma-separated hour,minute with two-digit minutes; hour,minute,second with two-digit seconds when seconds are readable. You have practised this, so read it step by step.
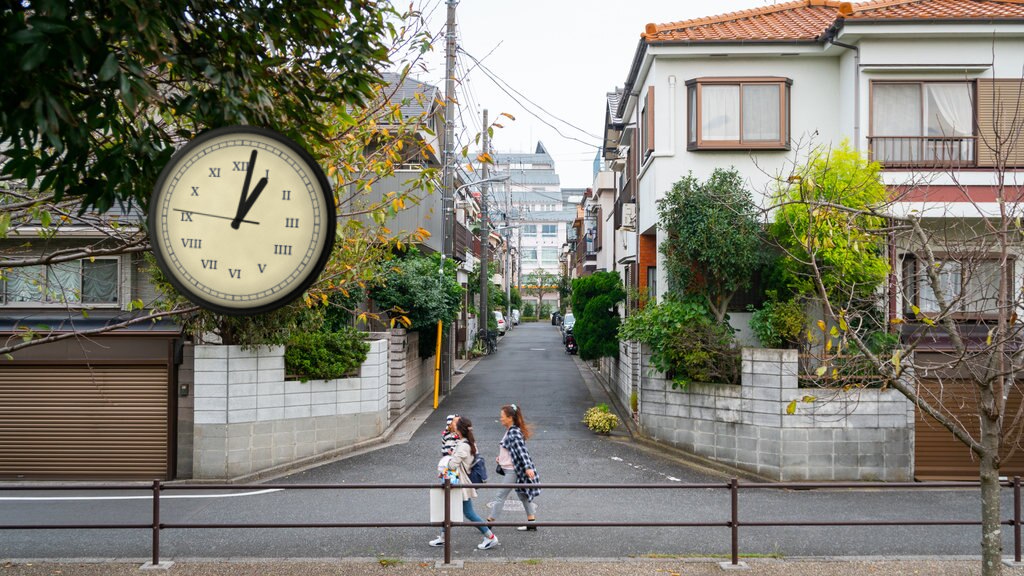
1,01,46
